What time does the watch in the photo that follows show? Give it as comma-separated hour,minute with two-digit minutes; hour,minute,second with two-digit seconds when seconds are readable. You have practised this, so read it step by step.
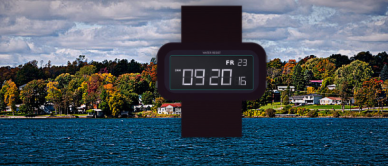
9,20
